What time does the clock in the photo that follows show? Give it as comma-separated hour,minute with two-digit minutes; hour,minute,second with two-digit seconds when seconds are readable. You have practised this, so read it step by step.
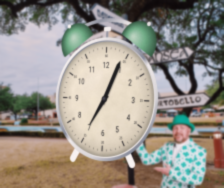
7,04
